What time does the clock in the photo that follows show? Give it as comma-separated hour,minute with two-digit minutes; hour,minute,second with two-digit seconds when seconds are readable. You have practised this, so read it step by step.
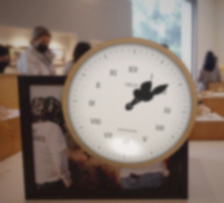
1,09
